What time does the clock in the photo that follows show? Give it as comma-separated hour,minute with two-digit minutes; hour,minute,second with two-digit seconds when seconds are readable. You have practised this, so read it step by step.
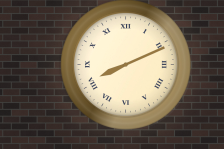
8,11
